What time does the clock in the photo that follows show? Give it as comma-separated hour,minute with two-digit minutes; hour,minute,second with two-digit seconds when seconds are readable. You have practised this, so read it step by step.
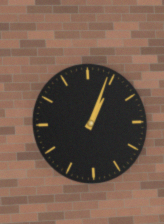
1,04
